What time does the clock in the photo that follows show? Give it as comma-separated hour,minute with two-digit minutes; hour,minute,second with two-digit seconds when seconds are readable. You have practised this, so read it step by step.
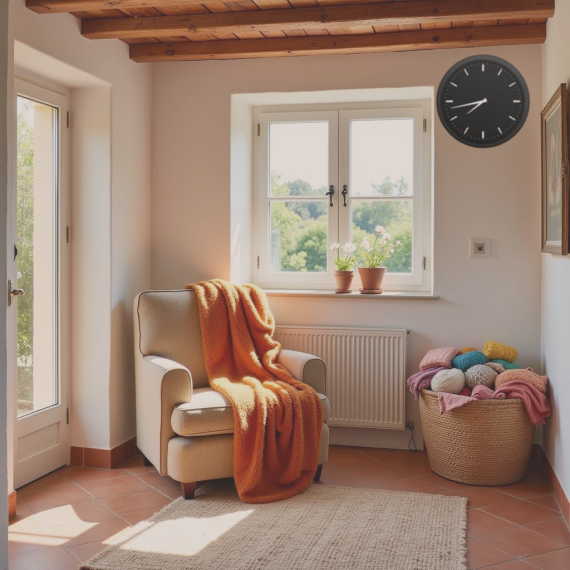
7,43
